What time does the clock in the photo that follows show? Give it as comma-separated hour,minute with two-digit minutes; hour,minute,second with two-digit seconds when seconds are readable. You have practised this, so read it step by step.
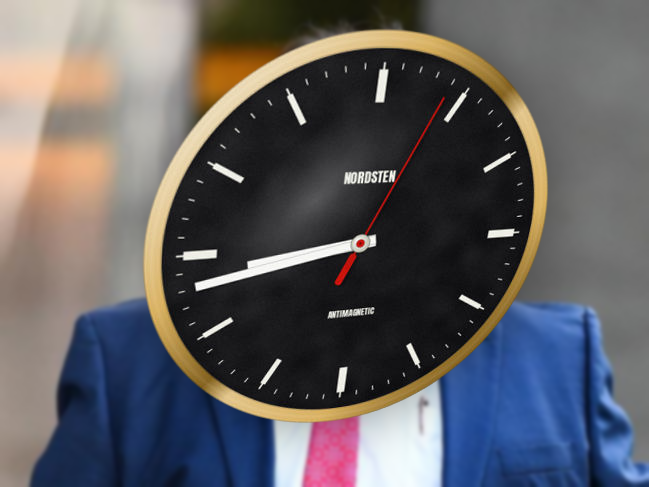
8,43,04
